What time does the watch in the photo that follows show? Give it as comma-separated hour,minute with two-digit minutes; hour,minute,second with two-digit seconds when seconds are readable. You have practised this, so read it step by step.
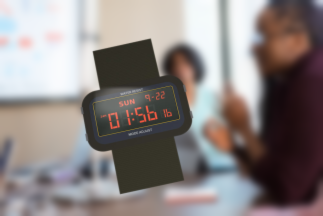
1,56
